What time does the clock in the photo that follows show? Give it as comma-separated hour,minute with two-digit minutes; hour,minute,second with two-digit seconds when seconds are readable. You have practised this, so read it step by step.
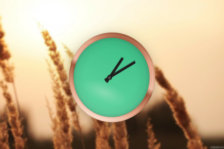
1,10
